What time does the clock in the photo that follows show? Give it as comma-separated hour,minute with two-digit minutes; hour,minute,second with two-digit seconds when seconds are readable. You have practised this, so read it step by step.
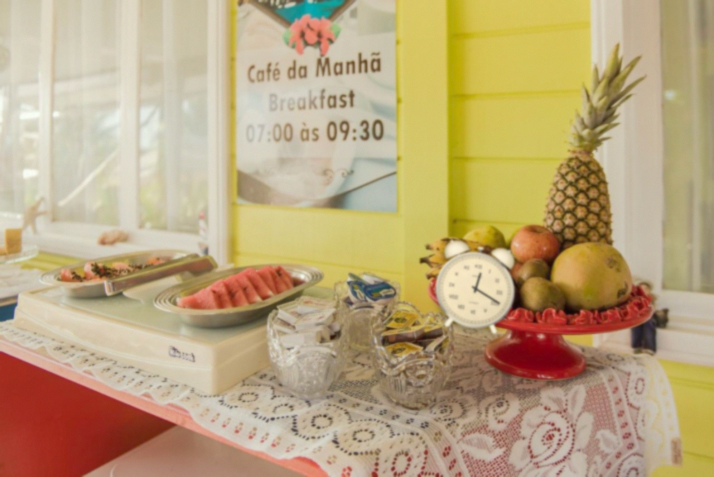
12,19
